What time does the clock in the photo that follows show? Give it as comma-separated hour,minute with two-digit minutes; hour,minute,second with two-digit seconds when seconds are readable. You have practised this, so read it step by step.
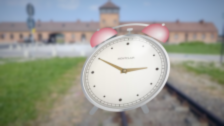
2,50
